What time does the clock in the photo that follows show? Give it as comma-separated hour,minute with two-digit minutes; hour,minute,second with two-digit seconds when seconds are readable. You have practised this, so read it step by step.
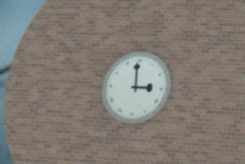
2,59
